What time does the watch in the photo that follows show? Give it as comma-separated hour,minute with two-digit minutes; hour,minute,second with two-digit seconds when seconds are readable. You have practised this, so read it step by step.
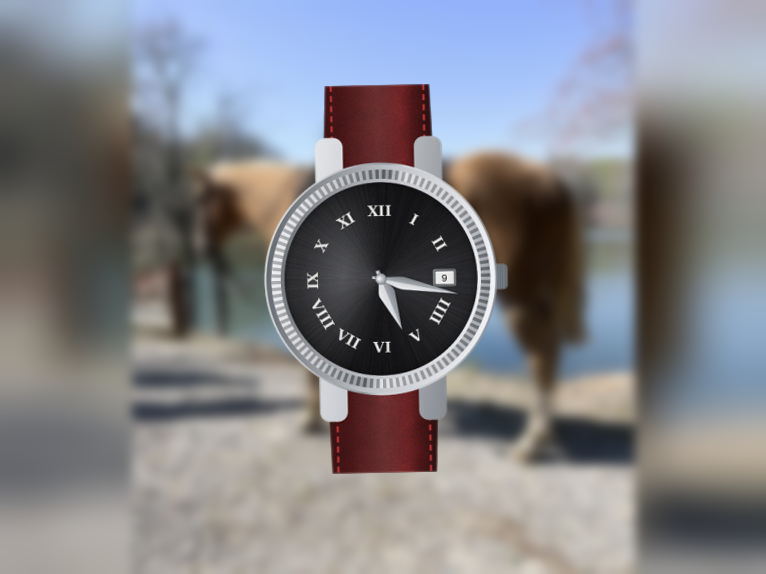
5,17
